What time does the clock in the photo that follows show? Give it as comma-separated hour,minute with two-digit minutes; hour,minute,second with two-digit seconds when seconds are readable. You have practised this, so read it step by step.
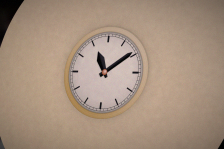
11,09
